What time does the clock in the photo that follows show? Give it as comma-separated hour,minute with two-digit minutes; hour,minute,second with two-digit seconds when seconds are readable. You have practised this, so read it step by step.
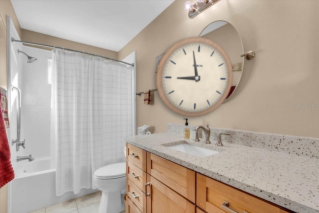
8,58
